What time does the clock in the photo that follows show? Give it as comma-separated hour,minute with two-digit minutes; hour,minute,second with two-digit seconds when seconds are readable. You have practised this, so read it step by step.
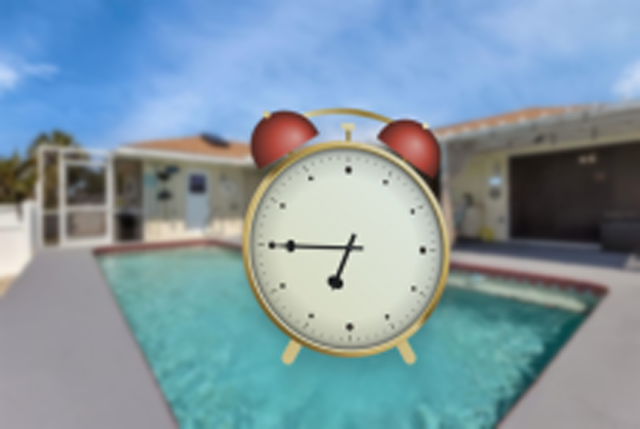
6,45
